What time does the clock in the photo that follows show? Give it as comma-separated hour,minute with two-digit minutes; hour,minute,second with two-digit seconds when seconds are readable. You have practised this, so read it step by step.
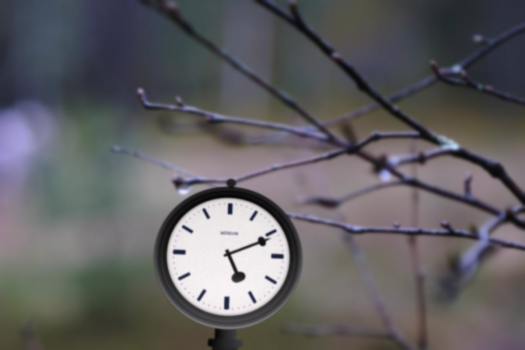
5,11
